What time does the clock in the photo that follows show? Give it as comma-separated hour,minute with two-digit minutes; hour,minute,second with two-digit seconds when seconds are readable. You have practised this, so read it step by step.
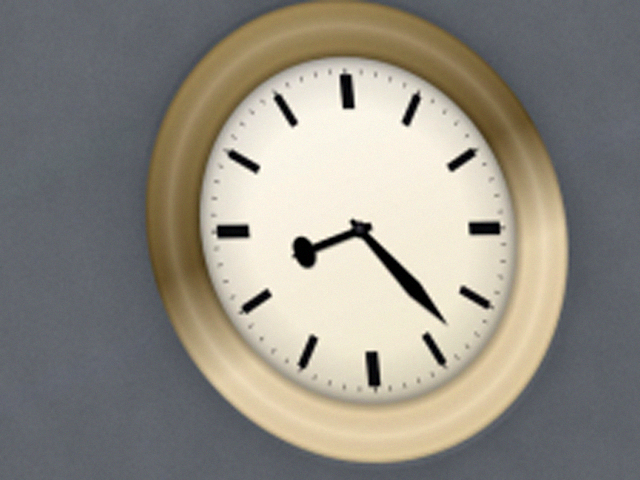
8,23
